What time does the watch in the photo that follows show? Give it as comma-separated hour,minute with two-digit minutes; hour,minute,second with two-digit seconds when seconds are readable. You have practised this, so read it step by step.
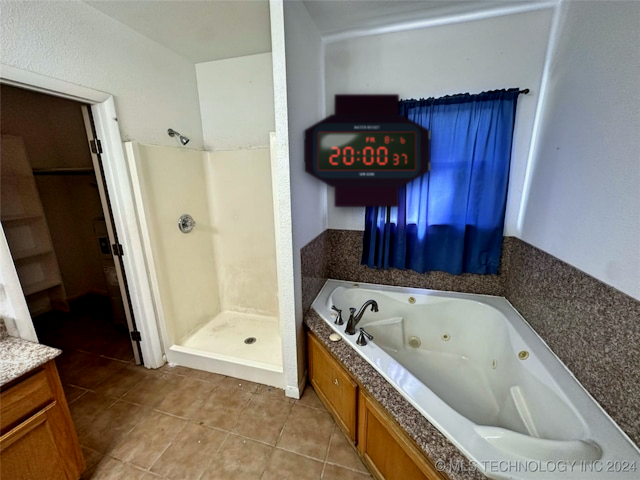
20,00,37
